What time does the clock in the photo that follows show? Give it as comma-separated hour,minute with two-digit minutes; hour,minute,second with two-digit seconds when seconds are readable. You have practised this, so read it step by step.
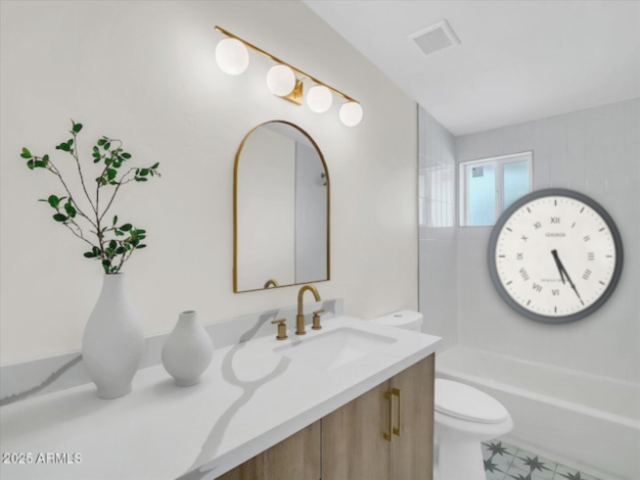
5,25
